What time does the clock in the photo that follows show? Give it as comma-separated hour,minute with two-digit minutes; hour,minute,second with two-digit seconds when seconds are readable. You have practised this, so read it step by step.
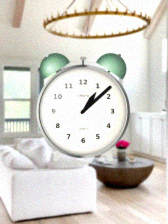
1,08
